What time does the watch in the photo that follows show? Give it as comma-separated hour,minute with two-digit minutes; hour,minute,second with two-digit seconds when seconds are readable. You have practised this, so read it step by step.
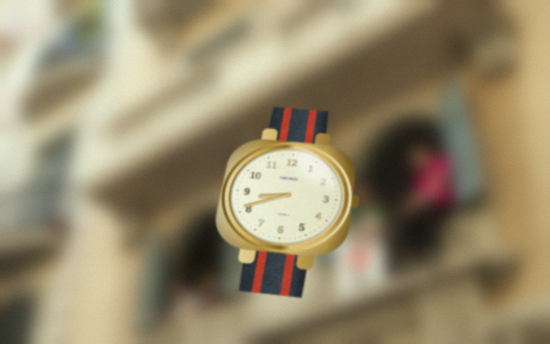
8,41
